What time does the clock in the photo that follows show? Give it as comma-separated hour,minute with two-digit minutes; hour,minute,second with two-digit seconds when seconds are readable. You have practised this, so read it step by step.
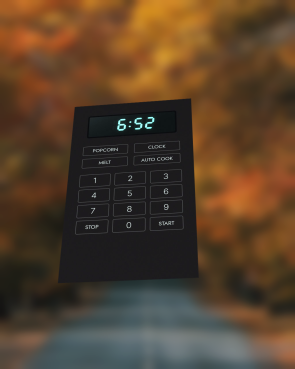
6,52
